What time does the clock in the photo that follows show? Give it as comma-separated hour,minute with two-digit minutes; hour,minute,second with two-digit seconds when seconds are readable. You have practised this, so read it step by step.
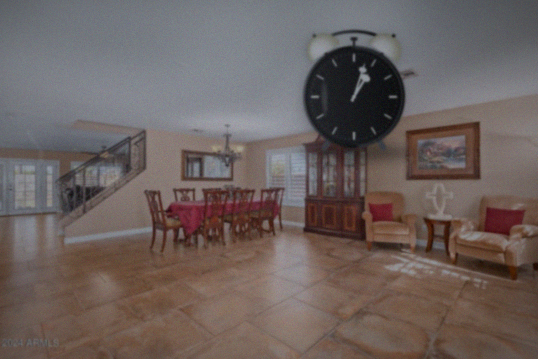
1,03
